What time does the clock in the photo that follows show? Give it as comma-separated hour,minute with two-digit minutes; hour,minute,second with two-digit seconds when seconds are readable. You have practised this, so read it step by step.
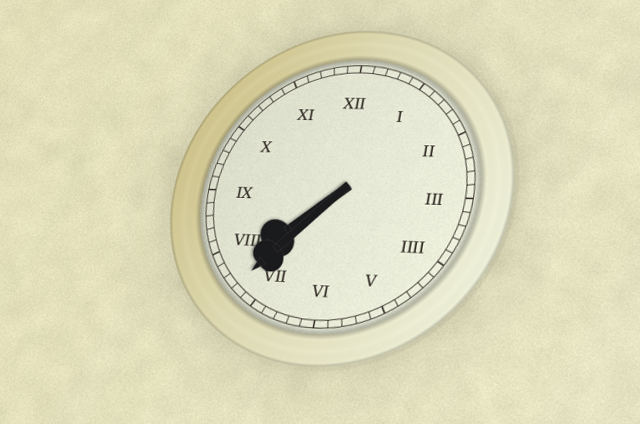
7,37
